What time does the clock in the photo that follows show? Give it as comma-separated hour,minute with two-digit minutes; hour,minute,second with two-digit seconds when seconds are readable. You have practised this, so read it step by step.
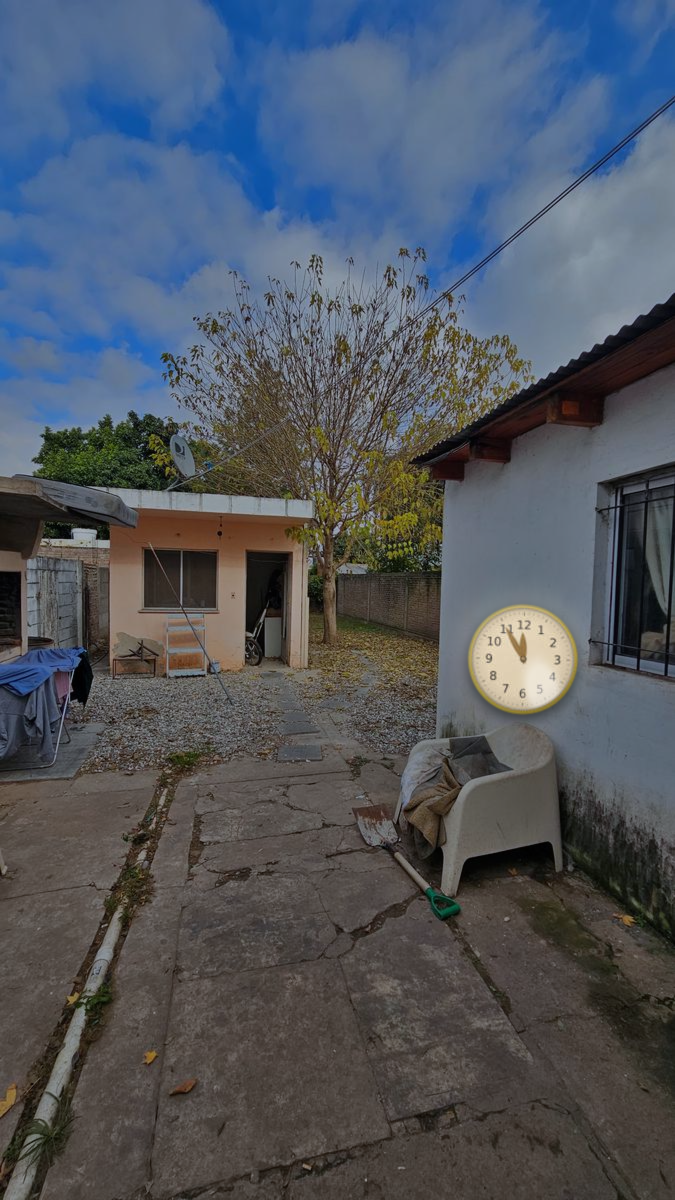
11,55
